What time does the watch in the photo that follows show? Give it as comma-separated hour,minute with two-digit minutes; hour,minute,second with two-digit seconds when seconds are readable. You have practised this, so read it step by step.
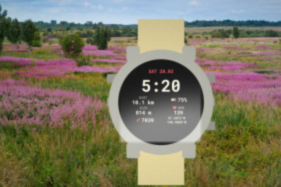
5,20
